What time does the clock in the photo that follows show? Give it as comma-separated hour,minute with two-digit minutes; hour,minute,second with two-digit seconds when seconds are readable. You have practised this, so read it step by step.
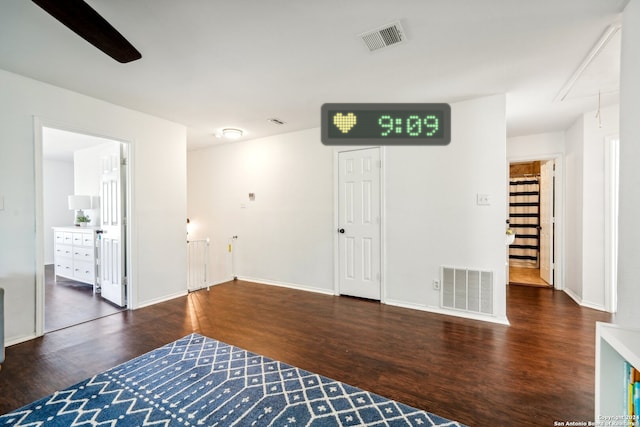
9,09
